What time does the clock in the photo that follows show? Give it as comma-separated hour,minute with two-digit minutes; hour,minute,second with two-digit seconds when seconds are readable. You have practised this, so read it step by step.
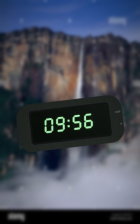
9,56
